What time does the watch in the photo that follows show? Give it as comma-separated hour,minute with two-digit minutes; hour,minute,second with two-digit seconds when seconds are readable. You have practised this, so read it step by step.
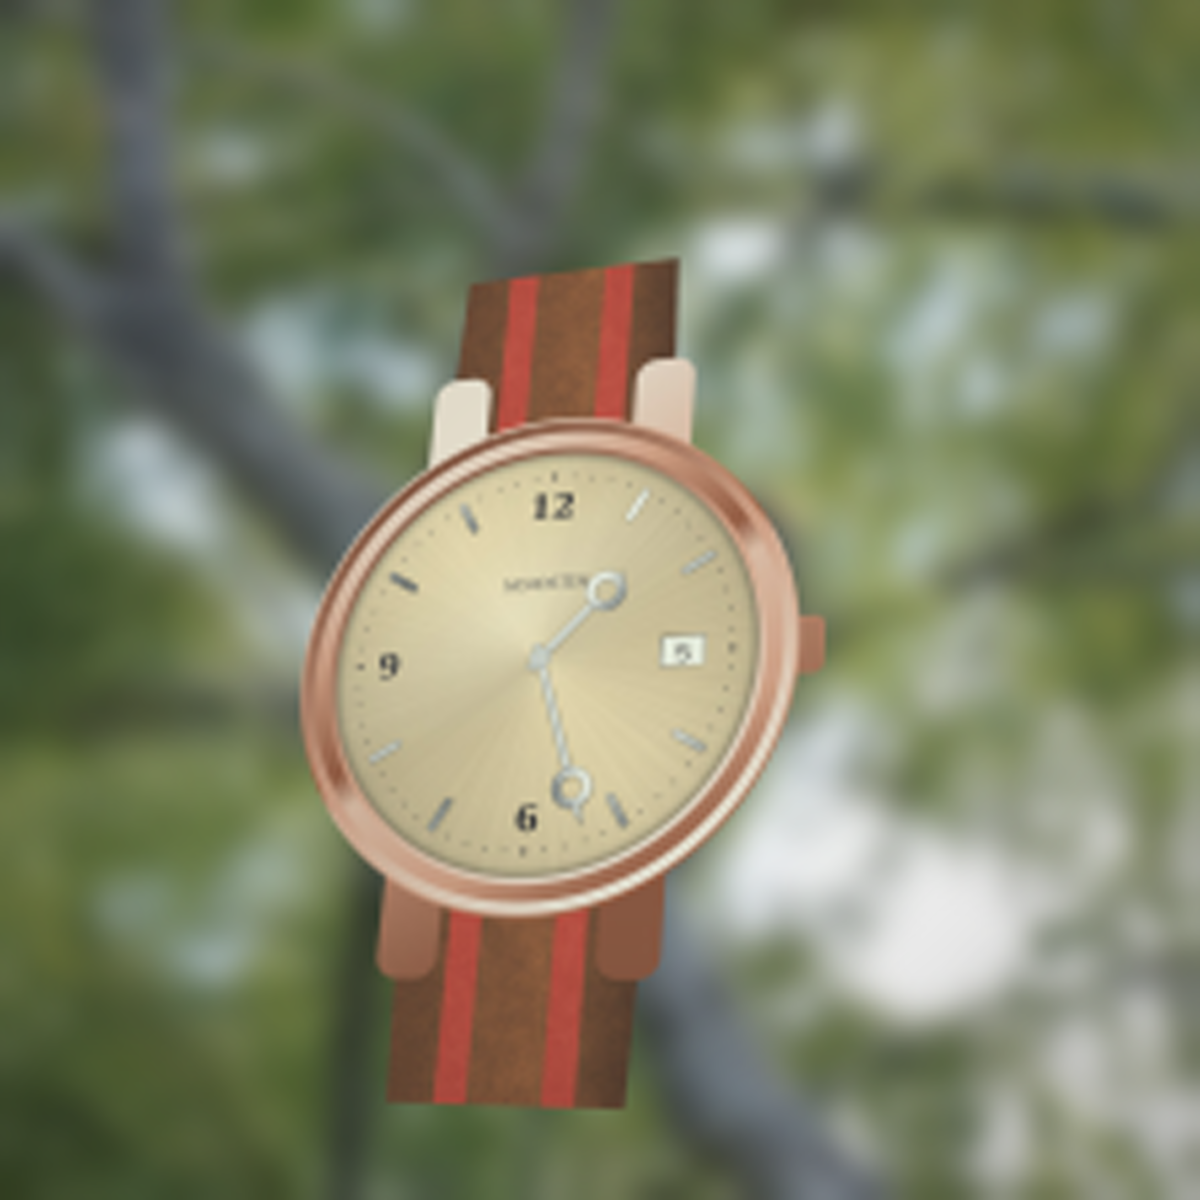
1,27
